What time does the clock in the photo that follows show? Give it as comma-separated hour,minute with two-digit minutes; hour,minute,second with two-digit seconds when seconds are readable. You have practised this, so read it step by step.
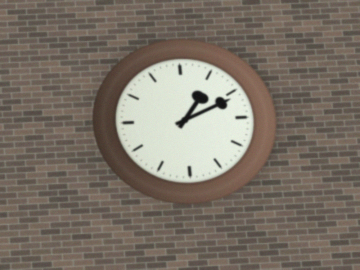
1,11
